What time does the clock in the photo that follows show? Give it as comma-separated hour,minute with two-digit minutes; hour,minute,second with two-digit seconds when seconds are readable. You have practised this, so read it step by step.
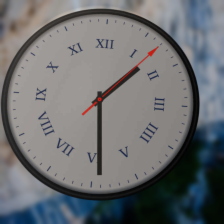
1,29,07
